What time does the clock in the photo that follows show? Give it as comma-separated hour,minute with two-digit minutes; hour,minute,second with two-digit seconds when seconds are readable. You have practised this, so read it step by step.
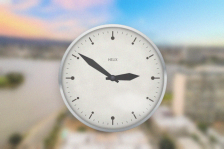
2,51
